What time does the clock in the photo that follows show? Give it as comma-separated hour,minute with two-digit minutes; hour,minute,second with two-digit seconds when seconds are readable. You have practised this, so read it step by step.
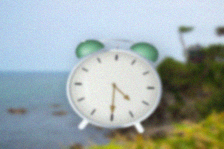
4,30
